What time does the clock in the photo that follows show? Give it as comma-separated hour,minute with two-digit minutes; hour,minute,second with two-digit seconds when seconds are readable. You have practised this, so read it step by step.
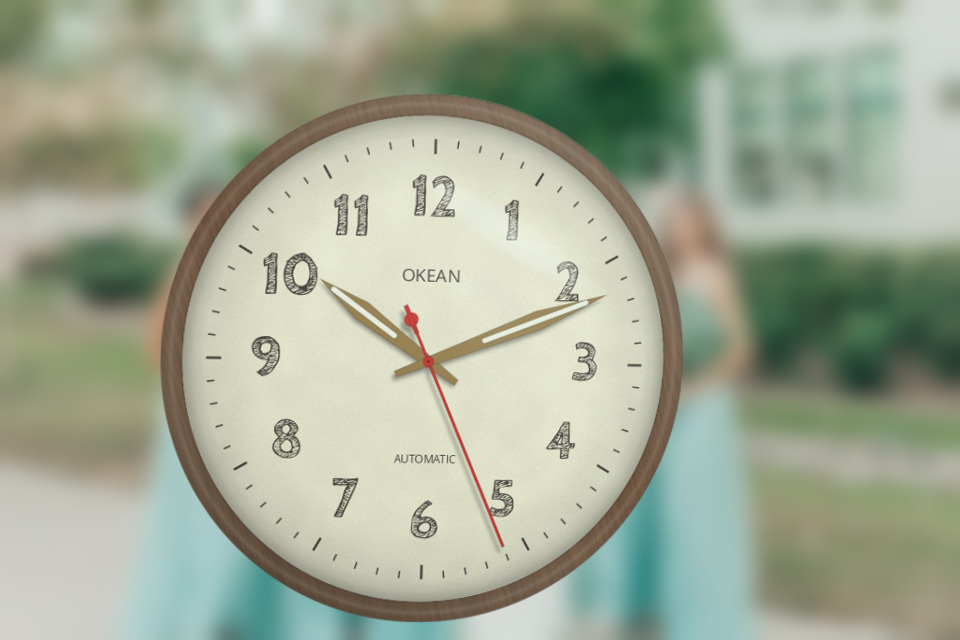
10,11,26
